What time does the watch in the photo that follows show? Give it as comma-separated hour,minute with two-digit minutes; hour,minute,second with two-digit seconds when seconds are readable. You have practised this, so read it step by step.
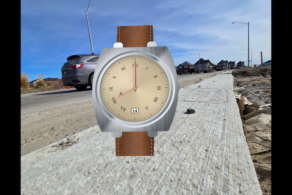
8,00
